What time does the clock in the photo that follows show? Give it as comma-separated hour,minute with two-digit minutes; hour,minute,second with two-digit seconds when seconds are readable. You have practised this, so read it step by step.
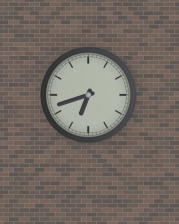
6,42
